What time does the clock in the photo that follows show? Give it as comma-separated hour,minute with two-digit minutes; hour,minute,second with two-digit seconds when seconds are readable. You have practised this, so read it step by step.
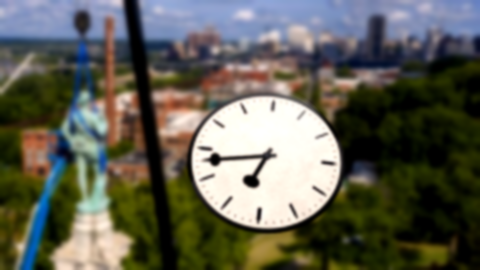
6,43
